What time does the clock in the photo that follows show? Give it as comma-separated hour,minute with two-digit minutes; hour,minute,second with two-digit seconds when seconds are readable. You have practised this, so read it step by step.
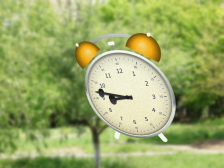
8,47
